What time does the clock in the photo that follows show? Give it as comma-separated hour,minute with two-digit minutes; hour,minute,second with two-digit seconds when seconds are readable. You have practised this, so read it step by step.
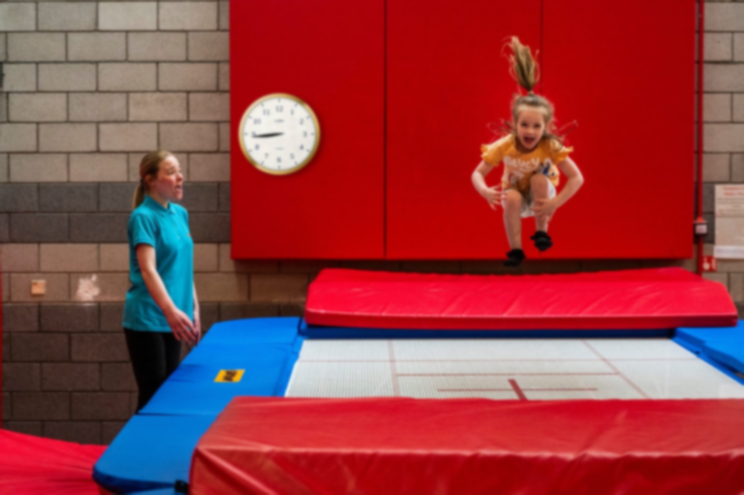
8,44
